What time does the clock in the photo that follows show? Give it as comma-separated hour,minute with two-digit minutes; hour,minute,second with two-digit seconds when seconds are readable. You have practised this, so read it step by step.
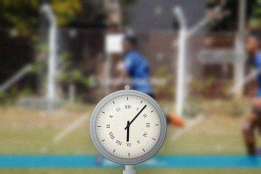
6,07
